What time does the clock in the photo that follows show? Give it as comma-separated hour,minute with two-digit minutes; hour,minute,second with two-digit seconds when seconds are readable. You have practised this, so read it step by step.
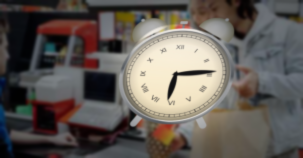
6,14
